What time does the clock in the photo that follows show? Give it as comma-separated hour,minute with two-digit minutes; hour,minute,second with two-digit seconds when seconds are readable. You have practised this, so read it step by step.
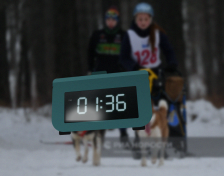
1,36
